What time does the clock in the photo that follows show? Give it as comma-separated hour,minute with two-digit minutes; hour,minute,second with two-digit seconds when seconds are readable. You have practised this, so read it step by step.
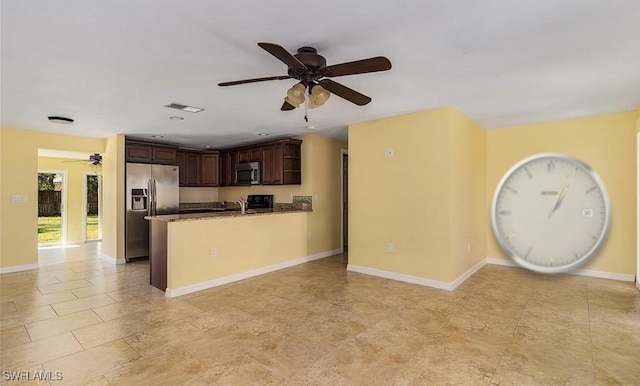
1,04
